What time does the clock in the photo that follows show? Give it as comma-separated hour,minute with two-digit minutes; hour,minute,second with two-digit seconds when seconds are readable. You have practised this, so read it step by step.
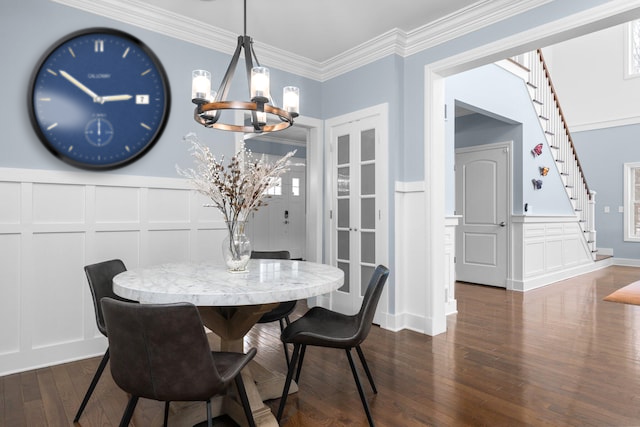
2,51
